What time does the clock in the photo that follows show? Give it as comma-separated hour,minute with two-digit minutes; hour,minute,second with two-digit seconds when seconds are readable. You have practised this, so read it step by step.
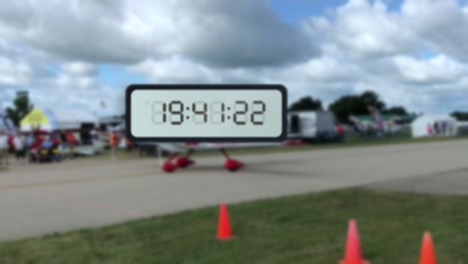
19,41,22
